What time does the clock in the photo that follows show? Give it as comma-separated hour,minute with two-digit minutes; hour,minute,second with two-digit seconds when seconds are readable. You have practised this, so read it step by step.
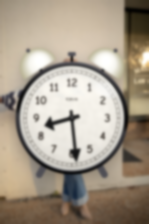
8,29
